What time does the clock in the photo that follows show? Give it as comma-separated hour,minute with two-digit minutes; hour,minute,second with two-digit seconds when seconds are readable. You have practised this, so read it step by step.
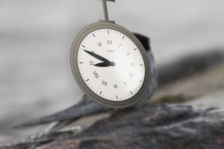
8,49
